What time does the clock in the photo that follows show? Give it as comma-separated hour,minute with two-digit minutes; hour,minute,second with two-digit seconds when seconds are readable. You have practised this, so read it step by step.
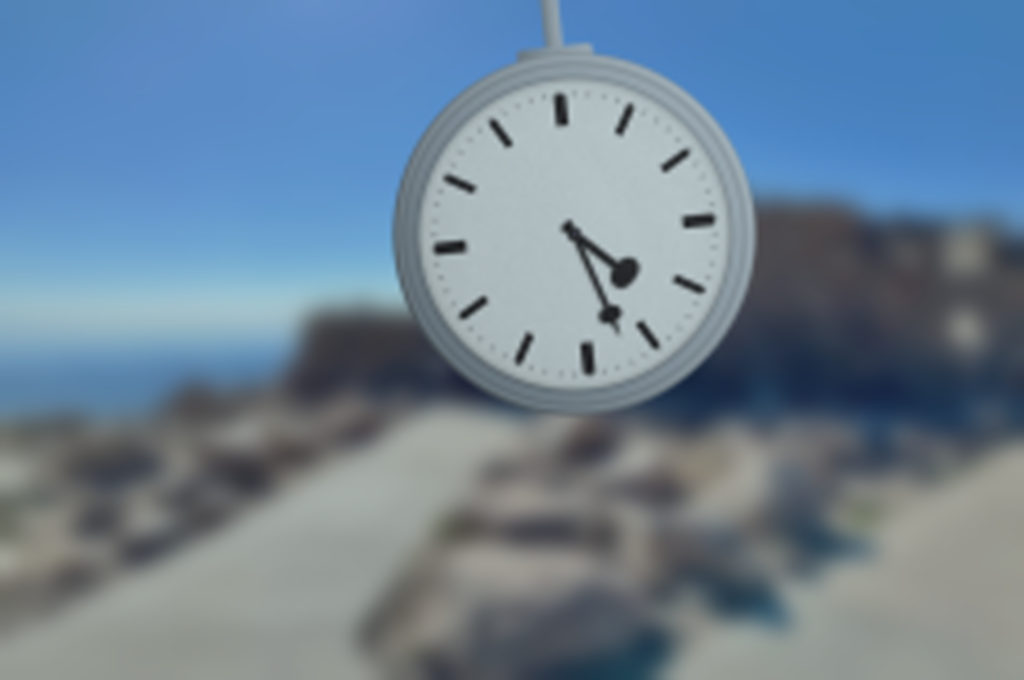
4,27
